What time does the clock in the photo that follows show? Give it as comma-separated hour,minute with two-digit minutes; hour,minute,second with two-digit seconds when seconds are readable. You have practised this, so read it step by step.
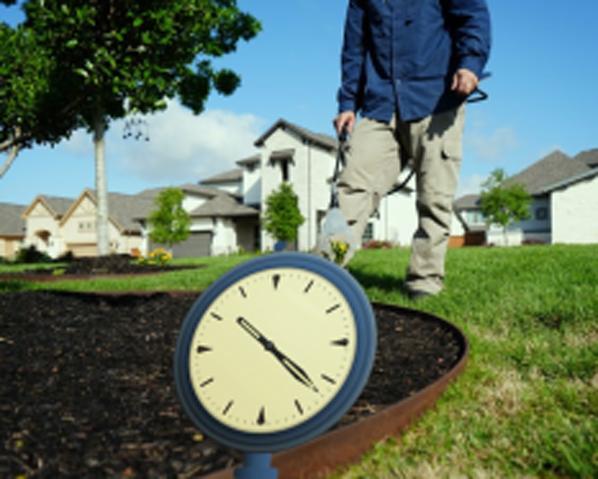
10,22
